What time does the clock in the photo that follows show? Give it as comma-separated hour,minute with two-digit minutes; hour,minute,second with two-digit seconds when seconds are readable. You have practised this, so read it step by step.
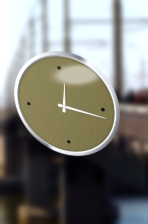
12,17
